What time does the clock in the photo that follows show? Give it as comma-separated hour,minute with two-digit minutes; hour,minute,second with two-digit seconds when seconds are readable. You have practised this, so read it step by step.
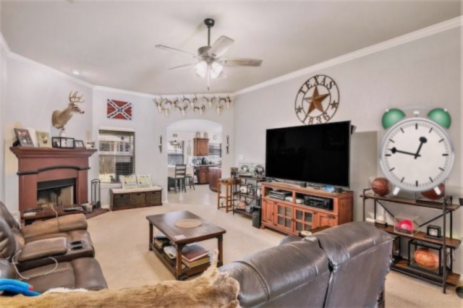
12,47
